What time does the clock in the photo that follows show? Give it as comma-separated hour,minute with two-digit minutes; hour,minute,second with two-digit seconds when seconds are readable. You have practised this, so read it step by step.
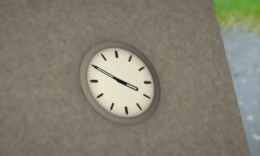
3,50
